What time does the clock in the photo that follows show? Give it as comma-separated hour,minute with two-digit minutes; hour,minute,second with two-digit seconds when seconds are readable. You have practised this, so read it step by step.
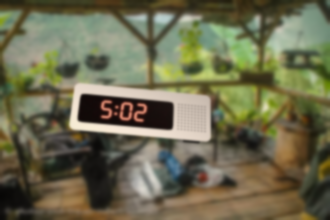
5,02
